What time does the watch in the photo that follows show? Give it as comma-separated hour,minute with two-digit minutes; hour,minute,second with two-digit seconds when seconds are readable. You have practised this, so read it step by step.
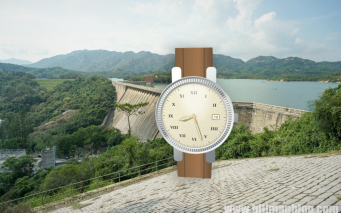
8,27
